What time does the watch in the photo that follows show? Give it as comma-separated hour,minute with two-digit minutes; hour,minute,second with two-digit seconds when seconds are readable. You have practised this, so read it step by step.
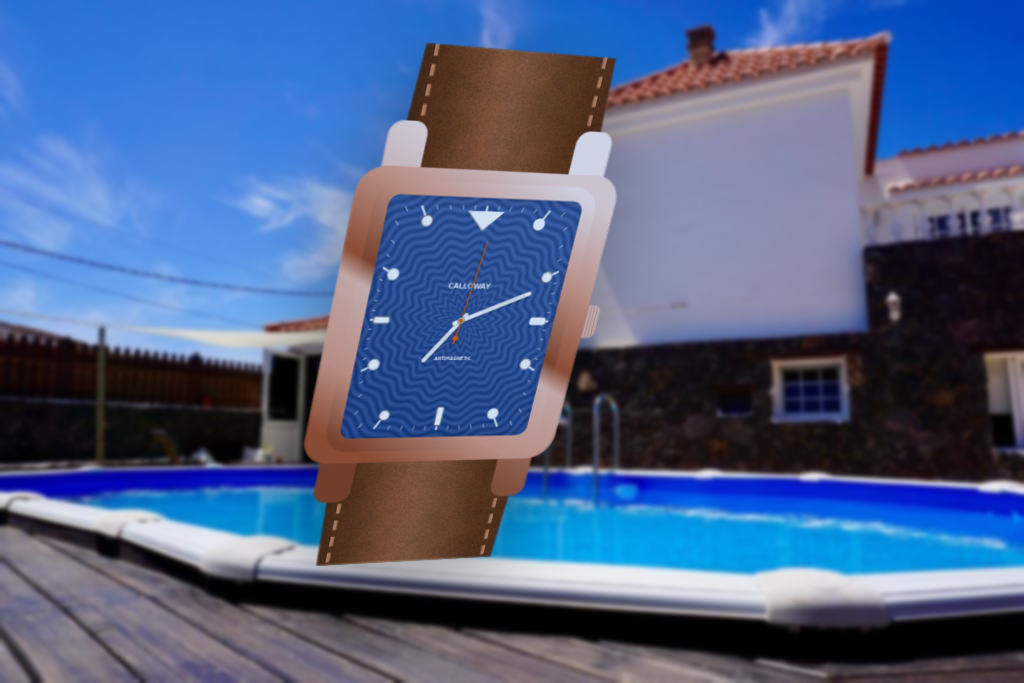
7,11,01
